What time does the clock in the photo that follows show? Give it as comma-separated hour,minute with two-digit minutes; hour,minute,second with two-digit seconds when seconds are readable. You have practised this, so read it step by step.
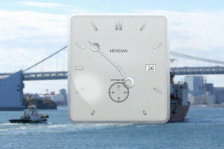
4,52
